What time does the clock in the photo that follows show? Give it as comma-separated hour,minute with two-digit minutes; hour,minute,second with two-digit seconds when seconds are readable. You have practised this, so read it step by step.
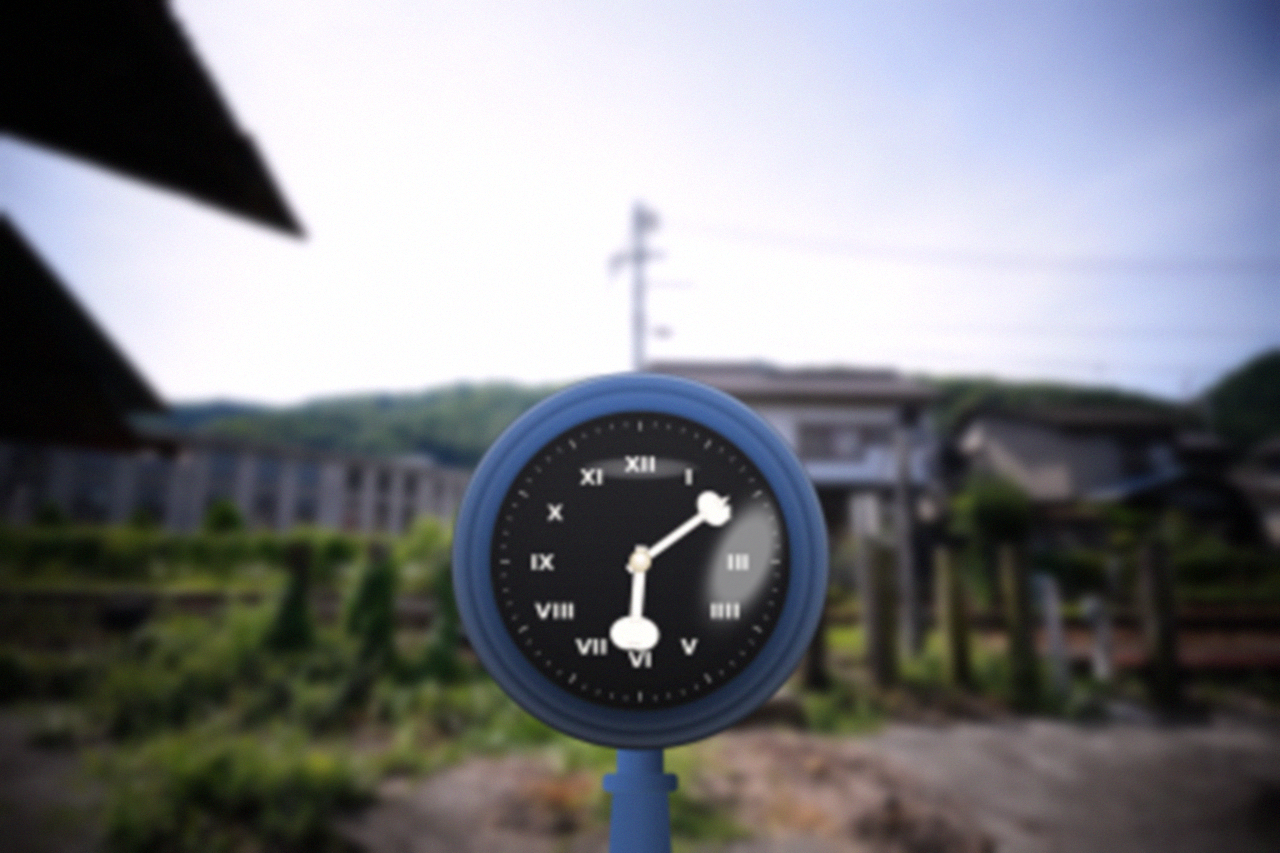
6,09
